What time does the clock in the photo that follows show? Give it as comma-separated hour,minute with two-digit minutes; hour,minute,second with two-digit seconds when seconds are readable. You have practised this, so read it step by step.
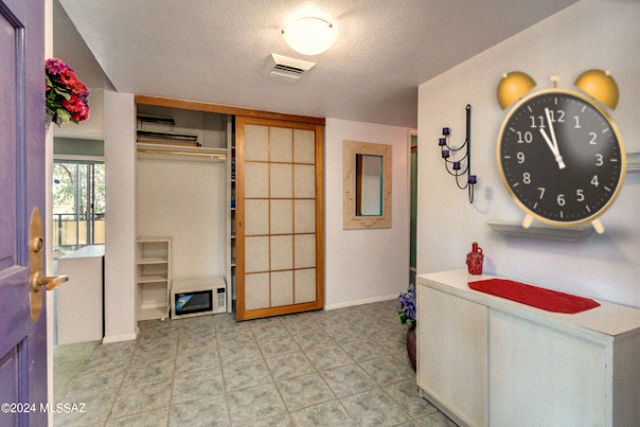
10,58
